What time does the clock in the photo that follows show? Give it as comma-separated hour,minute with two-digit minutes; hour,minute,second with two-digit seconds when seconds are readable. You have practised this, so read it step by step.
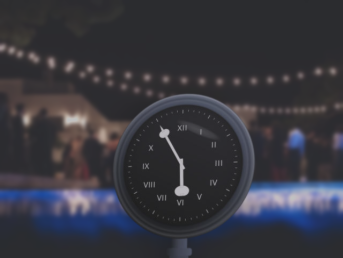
5,55
